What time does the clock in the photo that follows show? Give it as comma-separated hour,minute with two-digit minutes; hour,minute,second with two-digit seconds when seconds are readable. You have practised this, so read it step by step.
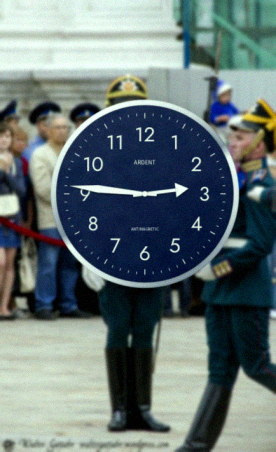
2,46
